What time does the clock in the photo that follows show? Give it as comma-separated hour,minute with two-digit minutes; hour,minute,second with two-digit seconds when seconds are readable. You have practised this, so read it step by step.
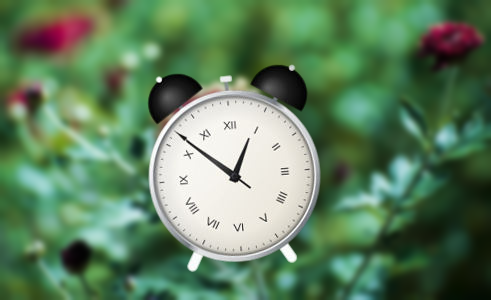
12,51,52
